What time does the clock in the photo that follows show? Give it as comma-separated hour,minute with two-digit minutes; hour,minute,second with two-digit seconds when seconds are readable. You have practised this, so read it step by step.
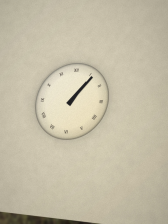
1,06
